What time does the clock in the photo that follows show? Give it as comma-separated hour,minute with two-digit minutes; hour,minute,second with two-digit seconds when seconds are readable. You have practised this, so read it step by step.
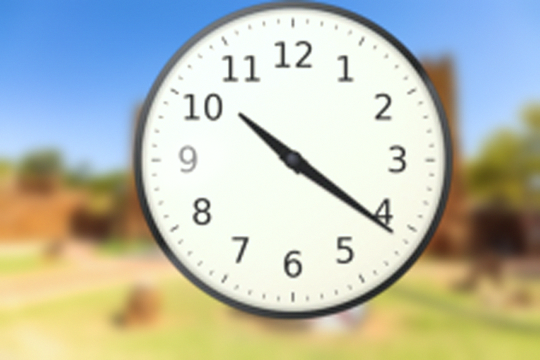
10,21
